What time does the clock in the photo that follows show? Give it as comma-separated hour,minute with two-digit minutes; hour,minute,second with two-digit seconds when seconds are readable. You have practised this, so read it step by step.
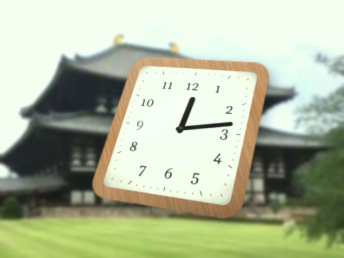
12,13
